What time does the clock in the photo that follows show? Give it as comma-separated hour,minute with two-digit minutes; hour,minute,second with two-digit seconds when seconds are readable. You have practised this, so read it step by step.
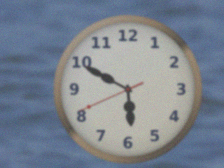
5,49,41
